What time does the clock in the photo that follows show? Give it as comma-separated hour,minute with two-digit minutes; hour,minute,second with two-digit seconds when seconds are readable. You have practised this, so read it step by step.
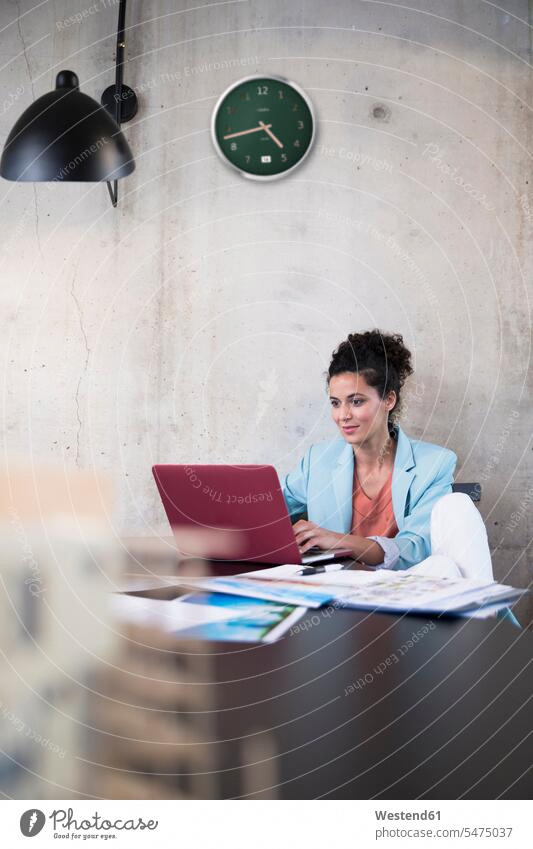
4,43
